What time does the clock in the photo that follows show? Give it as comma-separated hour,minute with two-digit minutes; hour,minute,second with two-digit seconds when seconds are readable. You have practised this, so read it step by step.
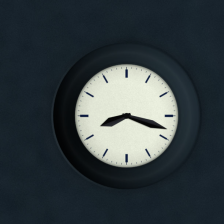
8,18
